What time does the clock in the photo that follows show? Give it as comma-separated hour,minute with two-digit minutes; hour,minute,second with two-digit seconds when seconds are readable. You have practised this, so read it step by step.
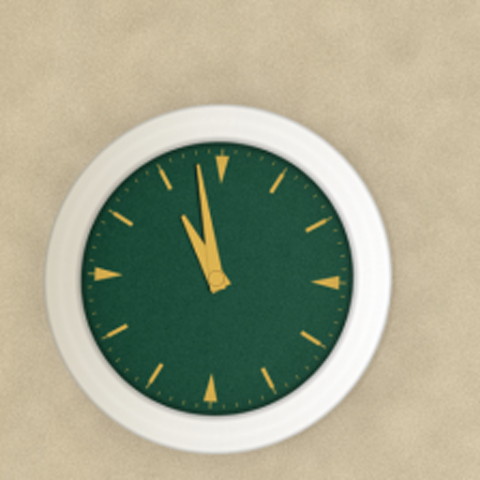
10,58
